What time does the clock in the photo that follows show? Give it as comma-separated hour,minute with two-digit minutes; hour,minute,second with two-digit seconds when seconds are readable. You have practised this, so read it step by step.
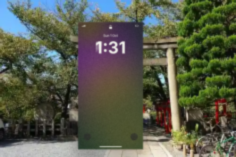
1,31
